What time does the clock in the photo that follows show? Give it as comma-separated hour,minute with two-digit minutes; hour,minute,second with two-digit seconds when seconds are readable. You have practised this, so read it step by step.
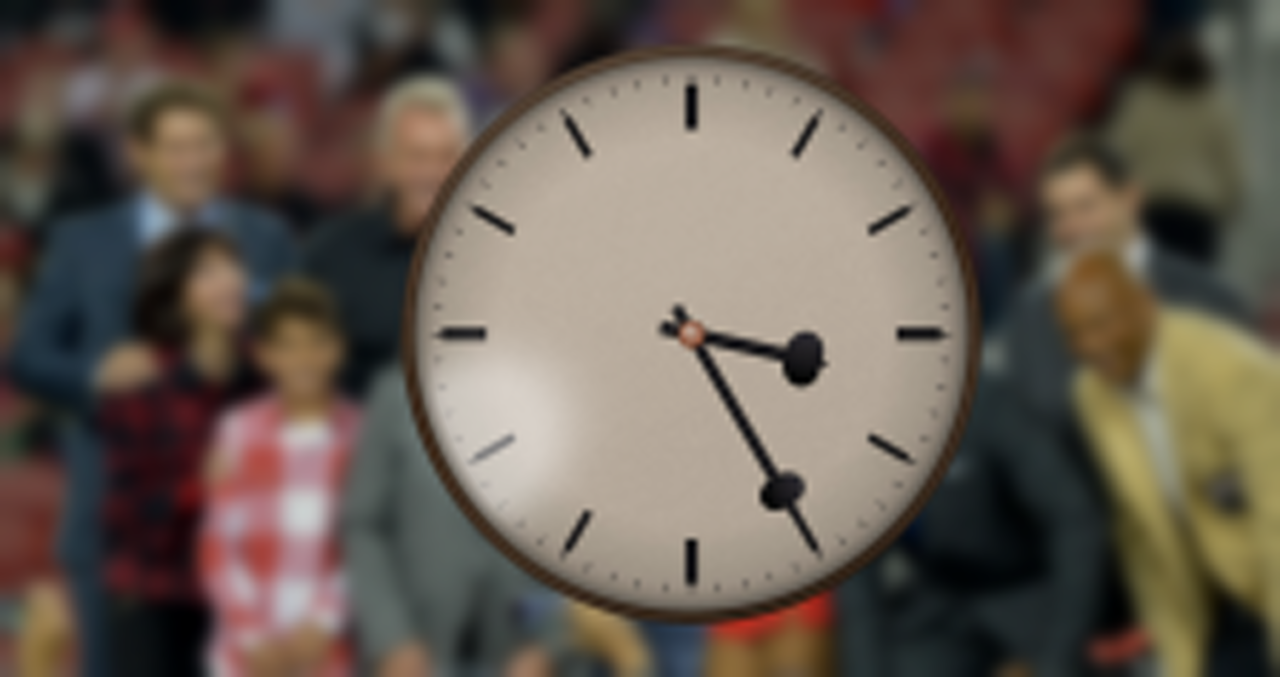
3,25
